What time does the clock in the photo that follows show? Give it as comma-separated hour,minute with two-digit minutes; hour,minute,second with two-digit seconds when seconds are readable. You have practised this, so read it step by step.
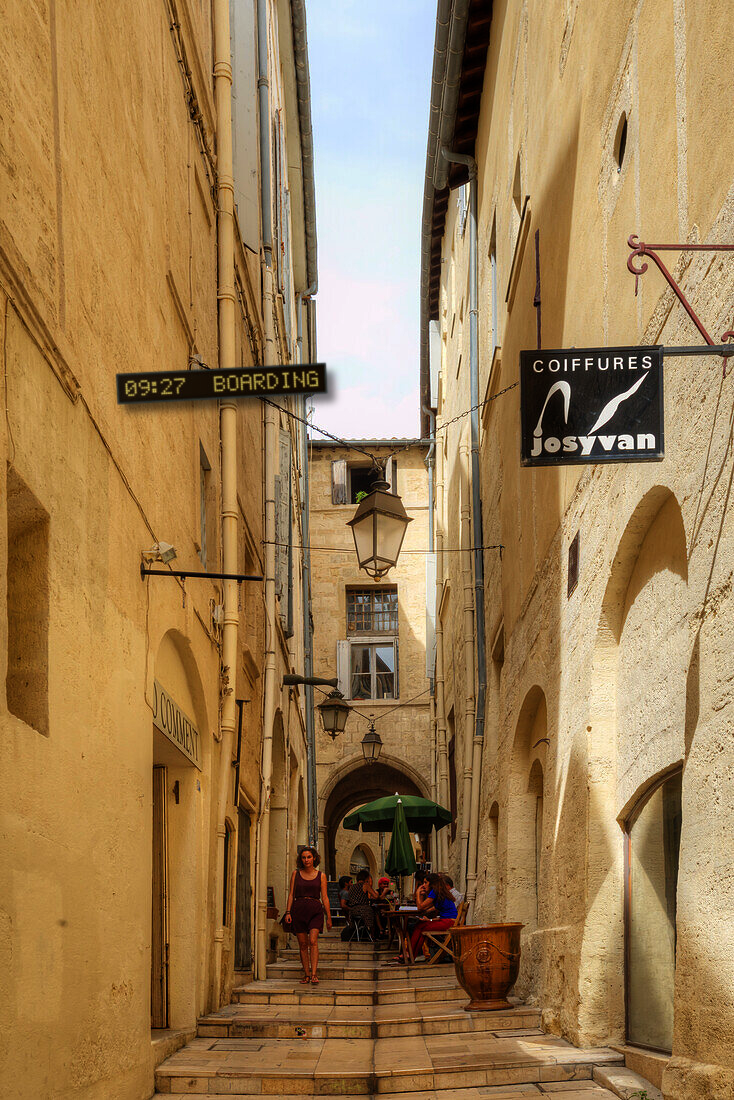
9,27
